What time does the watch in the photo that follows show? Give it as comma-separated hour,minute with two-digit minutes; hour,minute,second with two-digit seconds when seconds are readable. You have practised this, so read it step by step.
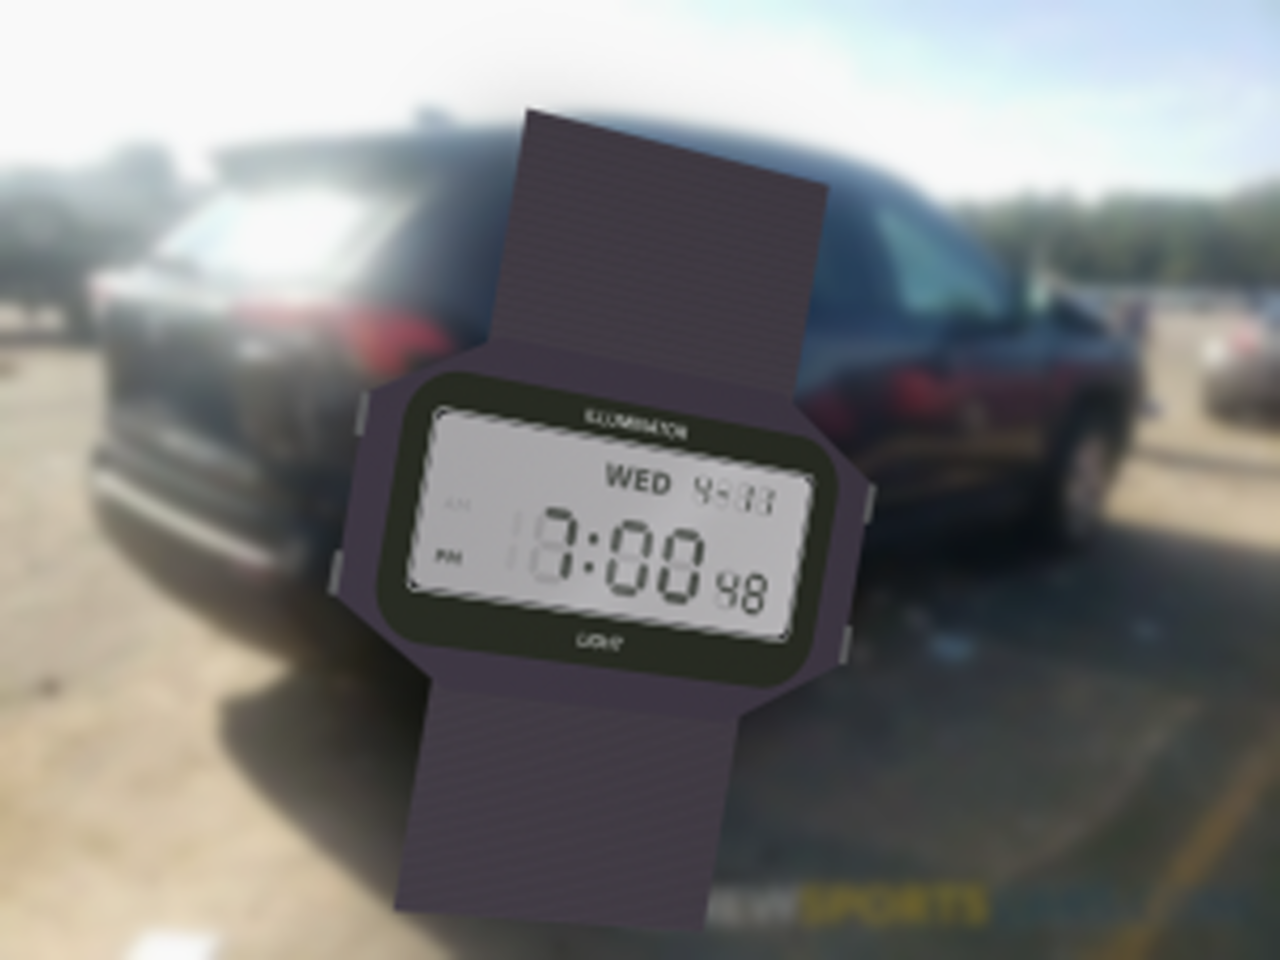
7,00,48
